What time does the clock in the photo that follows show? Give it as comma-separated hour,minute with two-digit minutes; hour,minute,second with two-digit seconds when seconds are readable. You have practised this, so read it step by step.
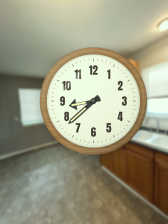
8,38
